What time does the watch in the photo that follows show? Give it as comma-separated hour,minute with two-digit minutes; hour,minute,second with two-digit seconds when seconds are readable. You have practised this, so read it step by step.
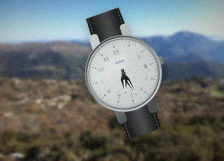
6,28
